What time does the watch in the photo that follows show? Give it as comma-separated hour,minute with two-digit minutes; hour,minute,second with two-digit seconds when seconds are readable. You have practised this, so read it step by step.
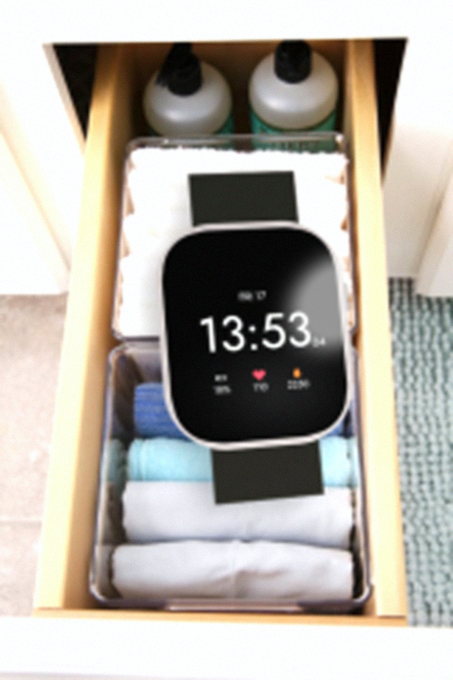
13,53
